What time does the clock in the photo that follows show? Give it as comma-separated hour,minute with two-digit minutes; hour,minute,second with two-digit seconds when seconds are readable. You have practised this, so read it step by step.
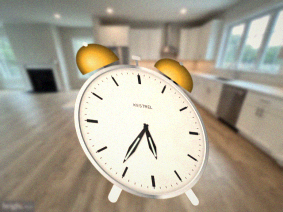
5,36
